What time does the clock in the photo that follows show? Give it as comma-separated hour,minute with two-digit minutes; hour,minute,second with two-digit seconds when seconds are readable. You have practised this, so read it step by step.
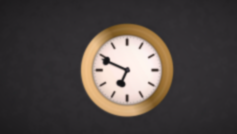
6,49
